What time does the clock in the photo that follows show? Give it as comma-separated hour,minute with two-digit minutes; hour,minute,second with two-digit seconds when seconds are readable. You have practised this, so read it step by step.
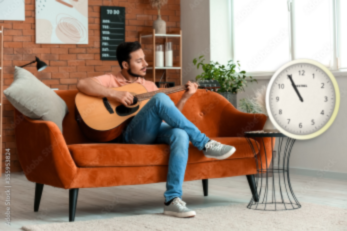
10,55
